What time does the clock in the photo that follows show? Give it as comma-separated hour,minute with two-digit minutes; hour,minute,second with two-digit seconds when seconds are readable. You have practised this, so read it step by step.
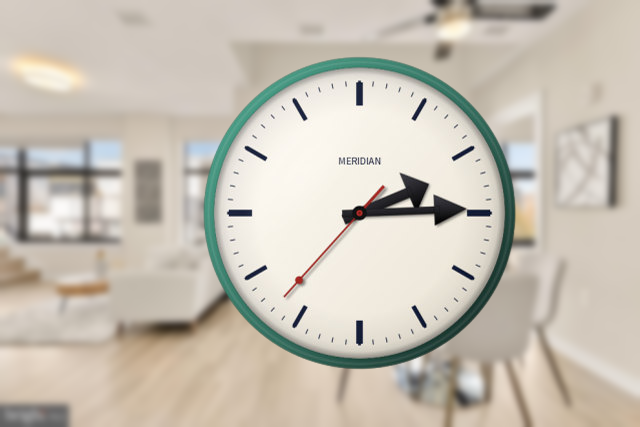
2,14,37
